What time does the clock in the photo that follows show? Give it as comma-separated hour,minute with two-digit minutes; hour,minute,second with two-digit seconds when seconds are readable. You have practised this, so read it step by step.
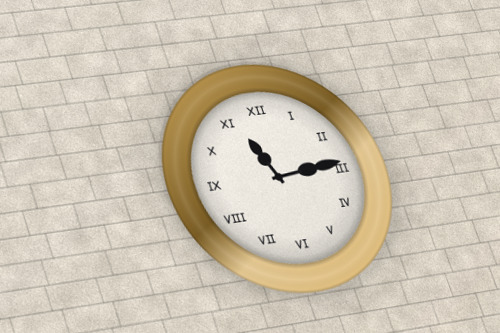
11,14
